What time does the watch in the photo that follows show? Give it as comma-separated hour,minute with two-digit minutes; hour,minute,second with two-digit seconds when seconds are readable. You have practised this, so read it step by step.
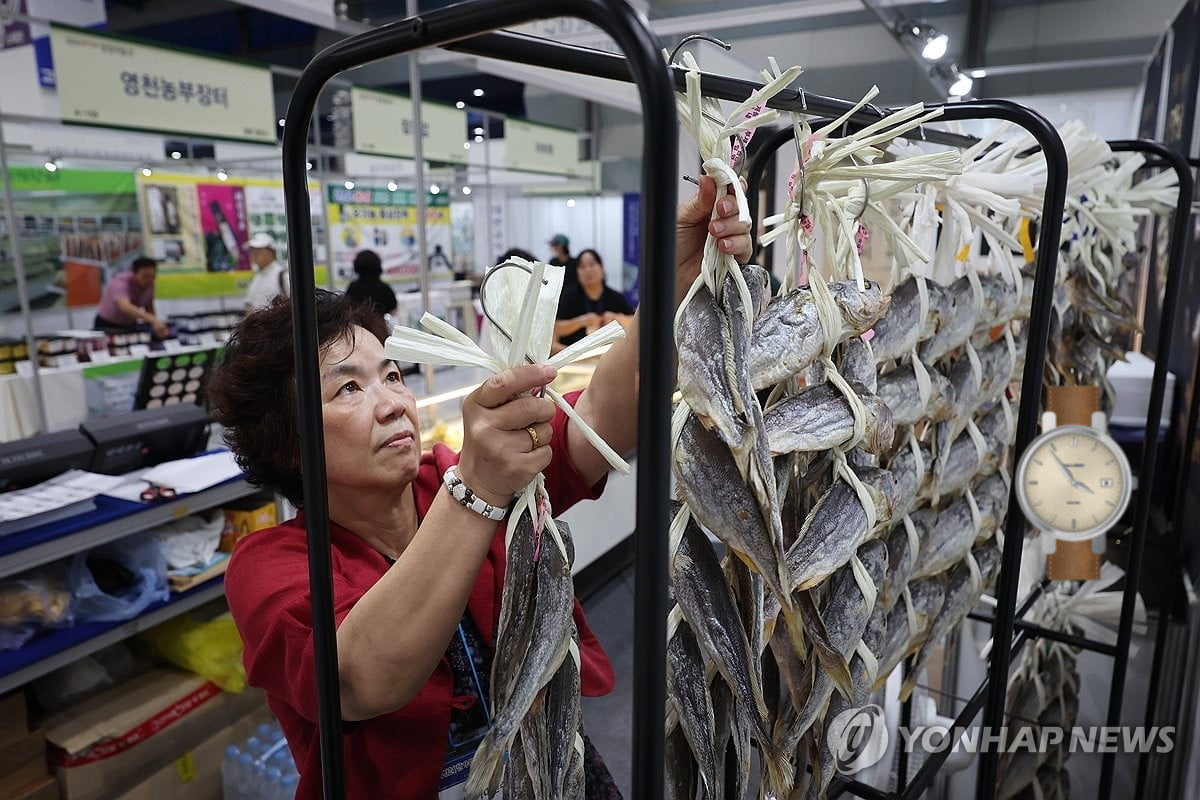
3,54
